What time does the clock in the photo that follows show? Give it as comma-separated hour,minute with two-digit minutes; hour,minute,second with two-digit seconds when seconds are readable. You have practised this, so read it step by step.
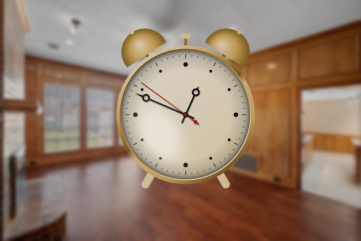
12,48,51
